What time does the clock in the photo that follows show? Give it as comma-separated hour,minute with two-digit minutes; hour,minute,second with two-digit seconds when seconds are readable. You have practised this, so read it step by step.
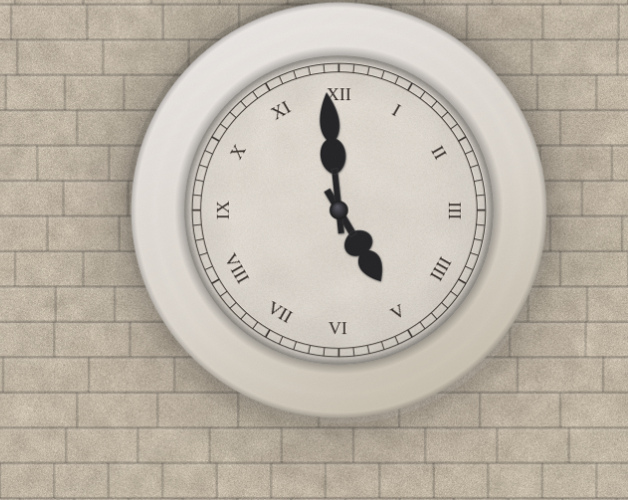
4,59
